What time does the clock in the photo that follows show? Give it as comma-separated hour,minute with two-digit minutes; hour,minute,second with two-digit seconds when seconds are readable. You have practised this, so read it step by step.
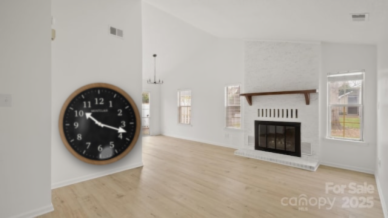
10,18
